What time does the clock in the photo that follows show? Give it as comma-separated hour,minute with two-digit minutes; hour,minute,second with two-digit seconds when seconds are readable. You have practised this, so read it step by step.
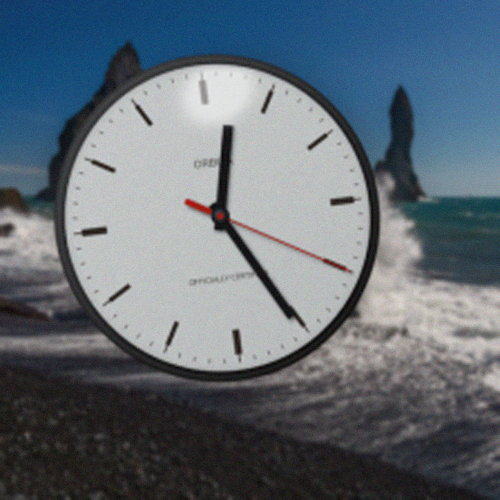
12,25,20
